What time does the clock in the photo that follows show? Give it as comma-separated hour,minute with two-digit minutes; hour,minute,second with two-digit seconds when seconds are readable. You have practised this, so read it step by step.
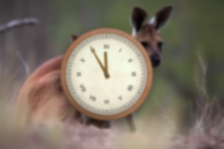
11,55
